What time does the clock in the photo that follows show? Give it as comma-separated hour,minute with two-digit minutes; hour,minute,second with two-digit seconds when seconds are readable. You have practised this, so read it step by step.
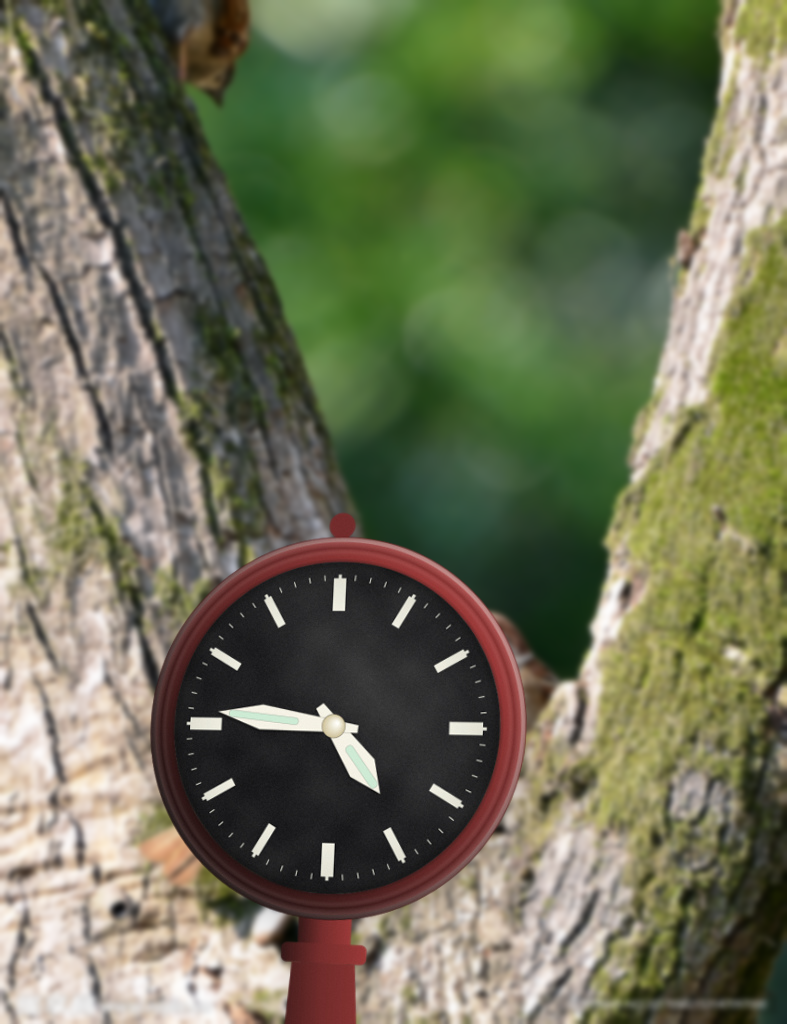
4,46
